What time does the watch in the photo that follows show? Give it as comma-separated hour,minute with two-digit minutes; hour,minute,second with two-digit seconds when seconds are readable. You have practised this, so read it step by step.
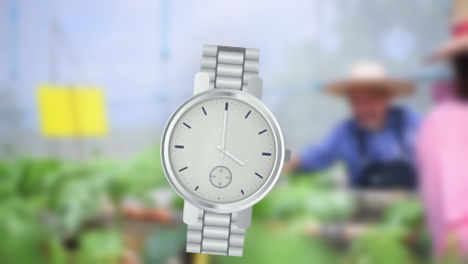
4,00
